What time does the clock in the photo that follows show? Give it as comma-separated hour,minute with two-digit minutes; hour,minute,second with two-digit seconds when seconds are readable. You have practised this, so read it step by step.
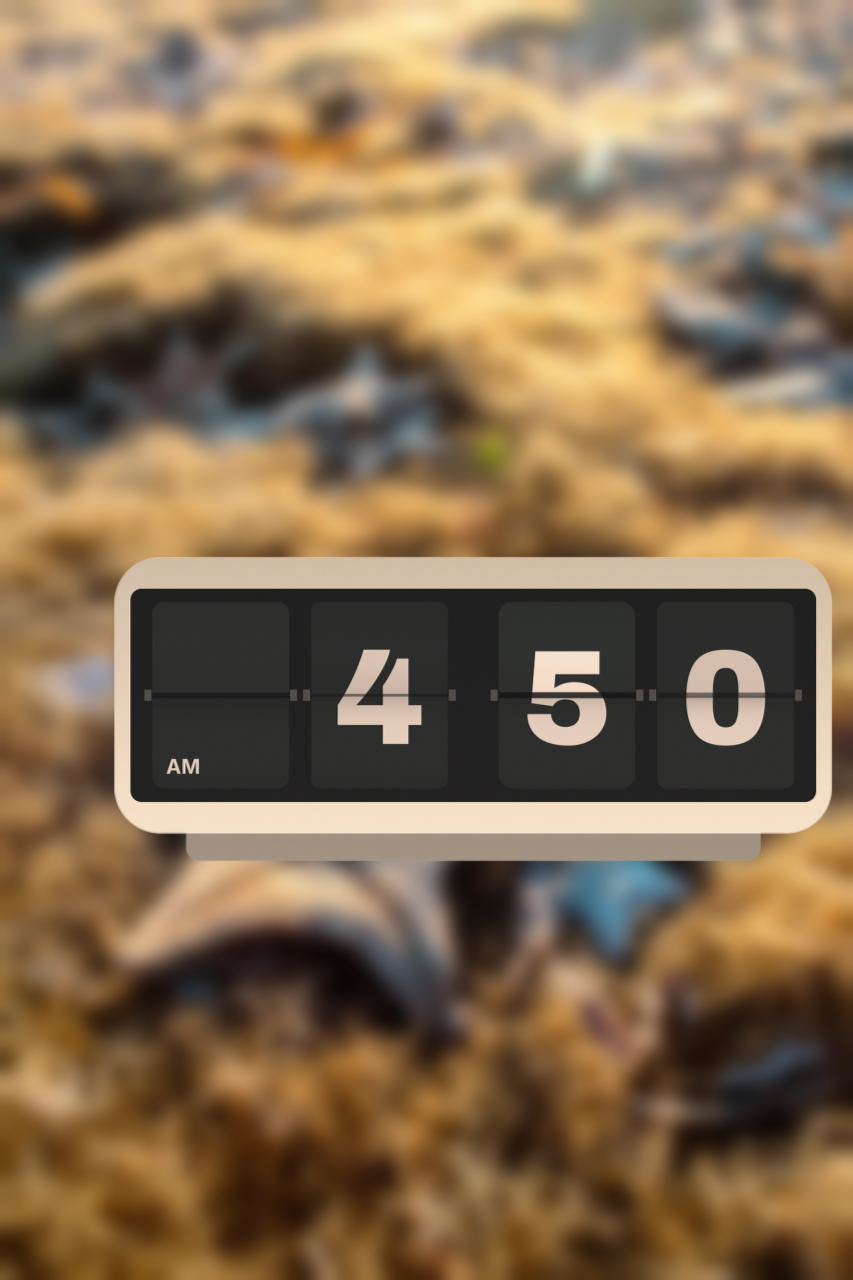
4,50
